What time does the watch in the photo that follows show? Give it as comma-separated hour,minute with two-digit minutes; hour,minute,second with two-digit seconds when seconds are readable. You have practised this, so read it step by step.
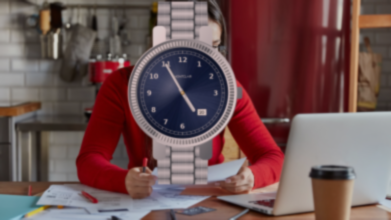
4,55
